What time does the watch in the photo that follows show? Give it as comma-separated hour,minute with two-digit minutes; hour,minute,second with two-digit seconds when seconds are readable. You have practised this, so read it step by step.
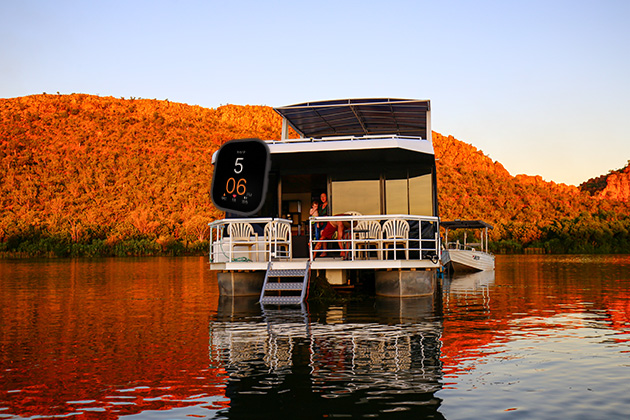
5,06
